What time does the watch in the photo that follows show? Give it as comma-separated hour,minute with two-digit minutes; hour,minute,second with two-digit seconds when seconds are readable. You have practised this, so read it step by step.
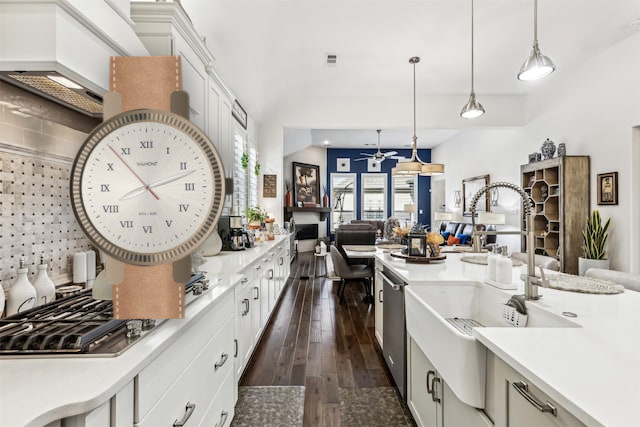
8,11,53
